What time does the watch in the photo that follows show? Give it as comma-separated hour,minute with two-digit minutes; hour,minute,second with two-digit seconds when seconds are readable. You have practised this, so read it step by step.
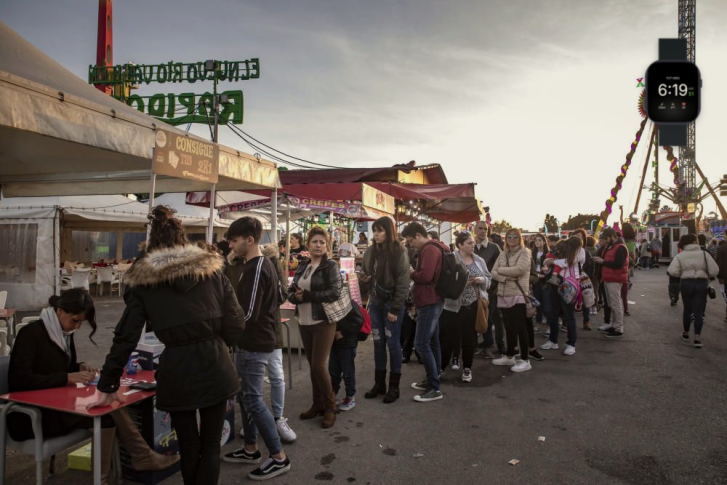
6,19
